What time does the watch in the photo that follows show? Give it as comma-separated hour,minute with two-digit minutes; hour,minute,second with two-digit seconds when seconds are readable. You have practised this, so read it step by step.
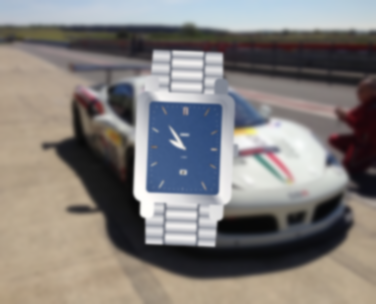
9,54
